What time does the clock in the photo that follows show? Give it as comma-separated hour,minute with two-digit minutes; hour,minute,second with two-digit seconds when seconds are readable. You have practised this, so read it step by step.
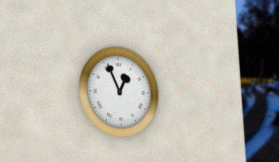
12,56
